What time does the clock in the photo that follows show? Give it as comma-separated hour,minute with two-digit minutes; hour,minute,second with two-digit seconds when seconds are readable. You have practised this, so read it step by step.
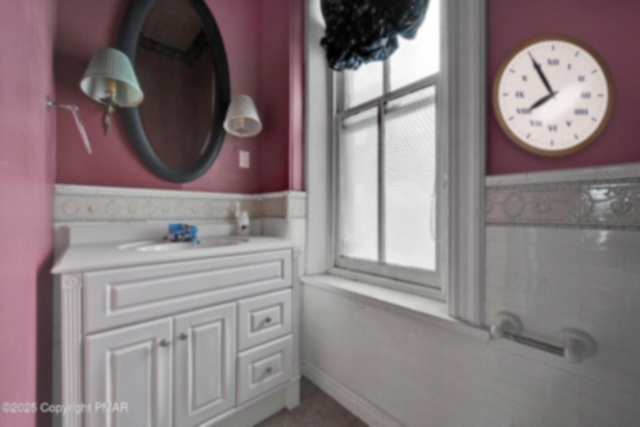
7,55
